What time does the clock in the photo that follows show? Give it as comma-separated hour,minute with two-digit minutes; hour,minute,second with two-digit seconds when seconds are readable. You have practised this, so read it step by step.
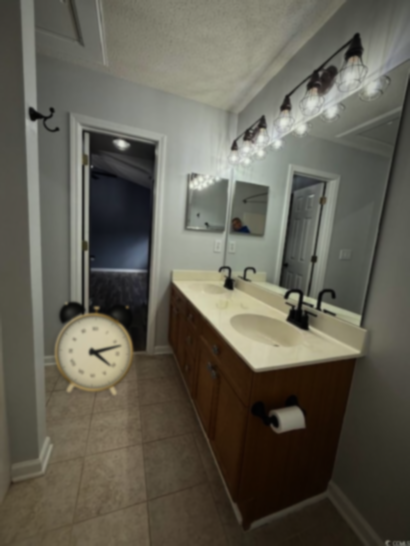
4,12
